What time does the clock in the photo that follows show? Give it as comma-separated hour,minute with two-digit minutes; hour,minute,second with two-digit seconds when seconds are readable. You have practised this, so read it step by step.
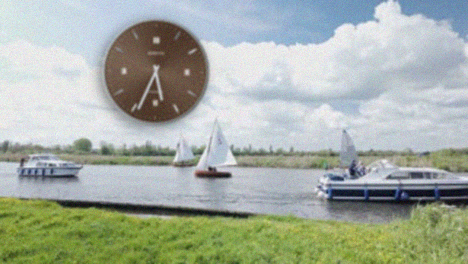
5,34
